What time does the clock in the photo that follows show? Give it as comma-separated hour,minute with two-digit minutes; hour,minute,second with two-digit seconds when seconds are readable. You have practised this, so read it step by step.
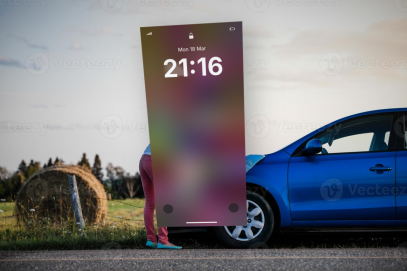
21,16
